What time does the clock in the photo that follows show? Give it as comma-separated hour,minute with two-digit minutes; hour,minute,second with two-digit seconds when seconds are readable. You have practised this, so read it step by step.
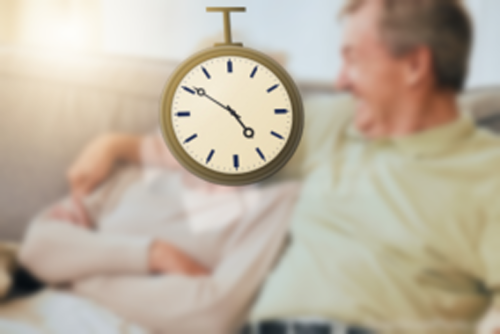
4,51
